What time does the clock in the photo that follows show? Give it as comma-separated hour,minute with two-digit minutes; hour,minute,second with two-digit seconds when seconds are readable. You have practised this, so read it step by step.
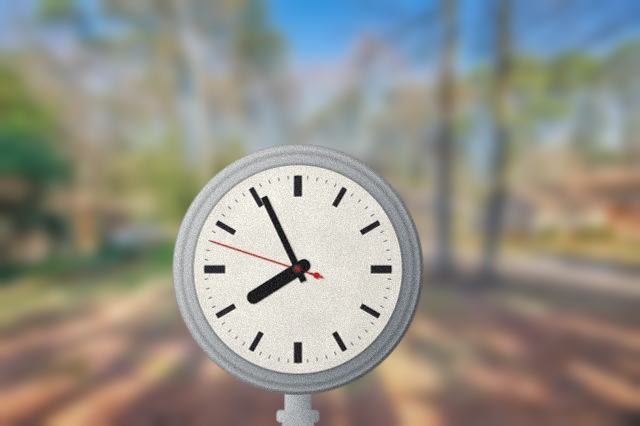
7,55,48
